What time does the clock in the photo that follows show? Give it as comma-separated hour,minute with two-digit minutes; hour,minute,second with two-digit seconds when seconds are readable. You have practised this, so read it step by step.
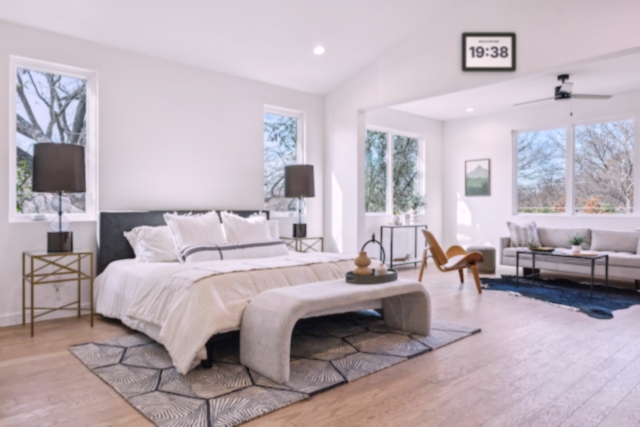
19,38
